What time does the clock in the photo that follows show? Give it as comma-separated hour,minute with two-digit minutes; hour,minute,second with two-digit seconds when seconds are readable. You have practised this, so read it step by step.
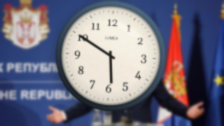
5,50
